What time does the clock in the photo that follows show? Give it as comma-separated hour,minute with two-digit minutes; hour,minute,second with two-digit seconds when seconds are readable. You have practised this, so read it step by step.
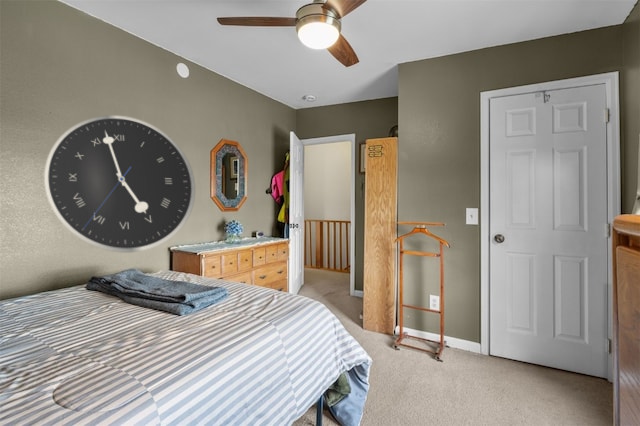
4,57,36
